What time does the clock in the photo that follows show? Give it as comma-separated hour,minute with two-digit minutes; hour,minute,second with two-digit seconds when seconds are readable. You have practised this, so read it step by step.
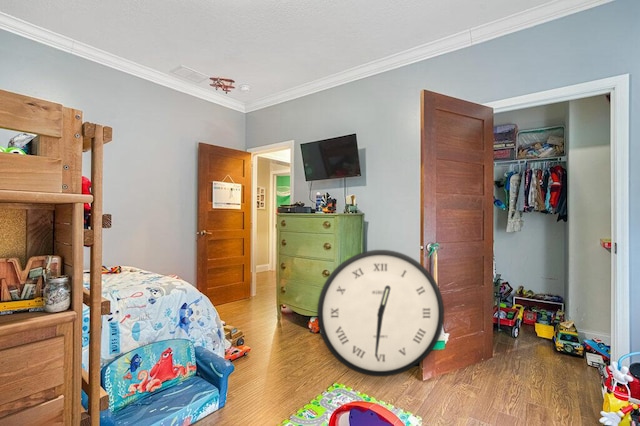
12,31
